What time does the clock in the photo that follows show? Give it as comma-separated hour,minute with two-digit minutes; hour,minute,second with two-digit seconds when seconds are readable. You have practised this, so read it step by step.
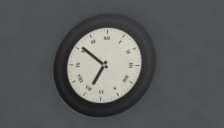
6,51
